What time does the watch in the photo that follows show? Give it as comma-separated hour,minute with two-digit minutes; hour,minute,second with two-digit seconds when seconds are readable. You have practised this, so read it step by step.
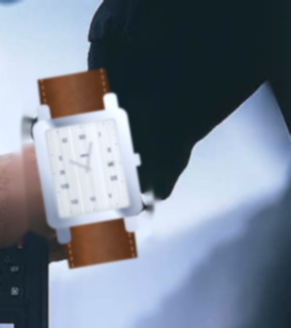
10,03
